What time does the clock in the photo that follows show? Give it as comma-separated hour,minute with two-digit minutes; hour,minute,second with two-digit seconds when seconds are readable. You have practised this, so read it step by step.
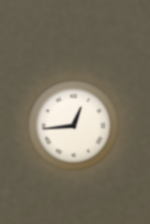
12,44
